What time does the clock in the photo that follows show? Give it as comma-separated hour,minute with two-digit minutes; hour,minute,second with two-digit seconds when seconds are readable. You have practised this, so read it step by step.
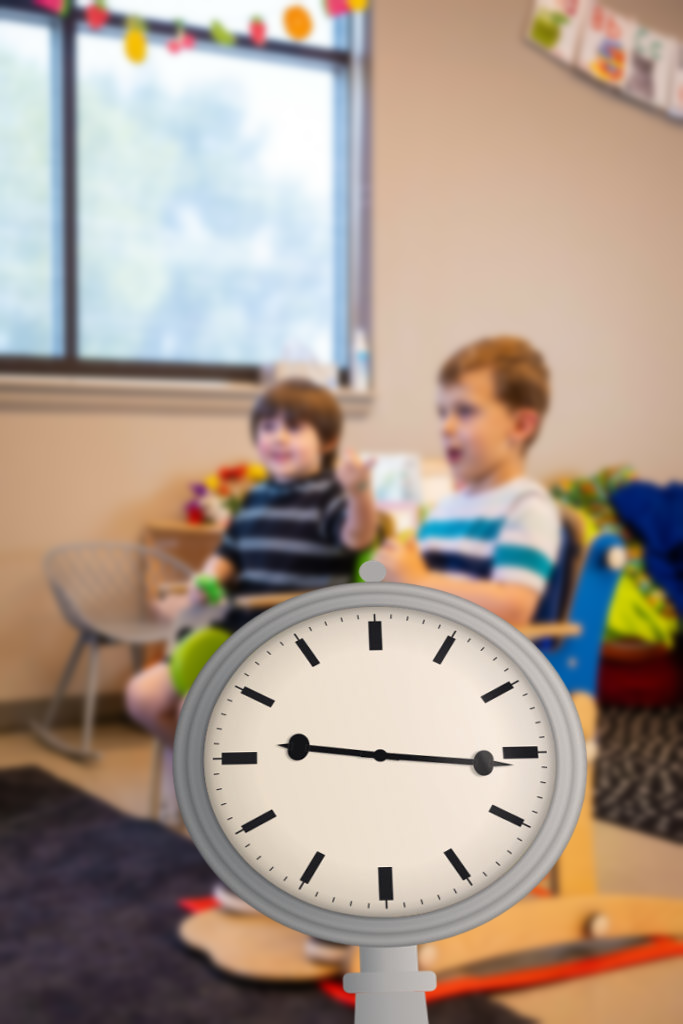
9,16
